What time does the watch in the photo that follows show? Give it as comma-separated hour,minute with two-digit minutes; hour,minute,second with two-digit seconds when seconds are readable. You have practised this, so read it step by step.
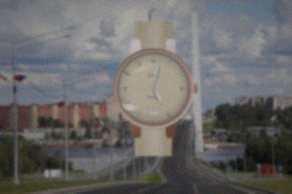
5,02
